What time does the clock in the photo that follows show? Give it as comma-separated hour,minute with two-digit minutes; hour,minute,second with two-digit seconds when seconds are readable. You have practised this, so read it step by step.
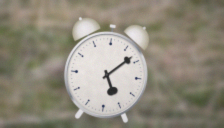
5,08
